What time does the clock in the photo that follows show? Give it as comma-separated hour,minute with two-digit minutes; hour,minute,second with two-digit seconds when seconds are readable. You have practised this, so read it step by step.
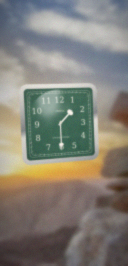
1,30
